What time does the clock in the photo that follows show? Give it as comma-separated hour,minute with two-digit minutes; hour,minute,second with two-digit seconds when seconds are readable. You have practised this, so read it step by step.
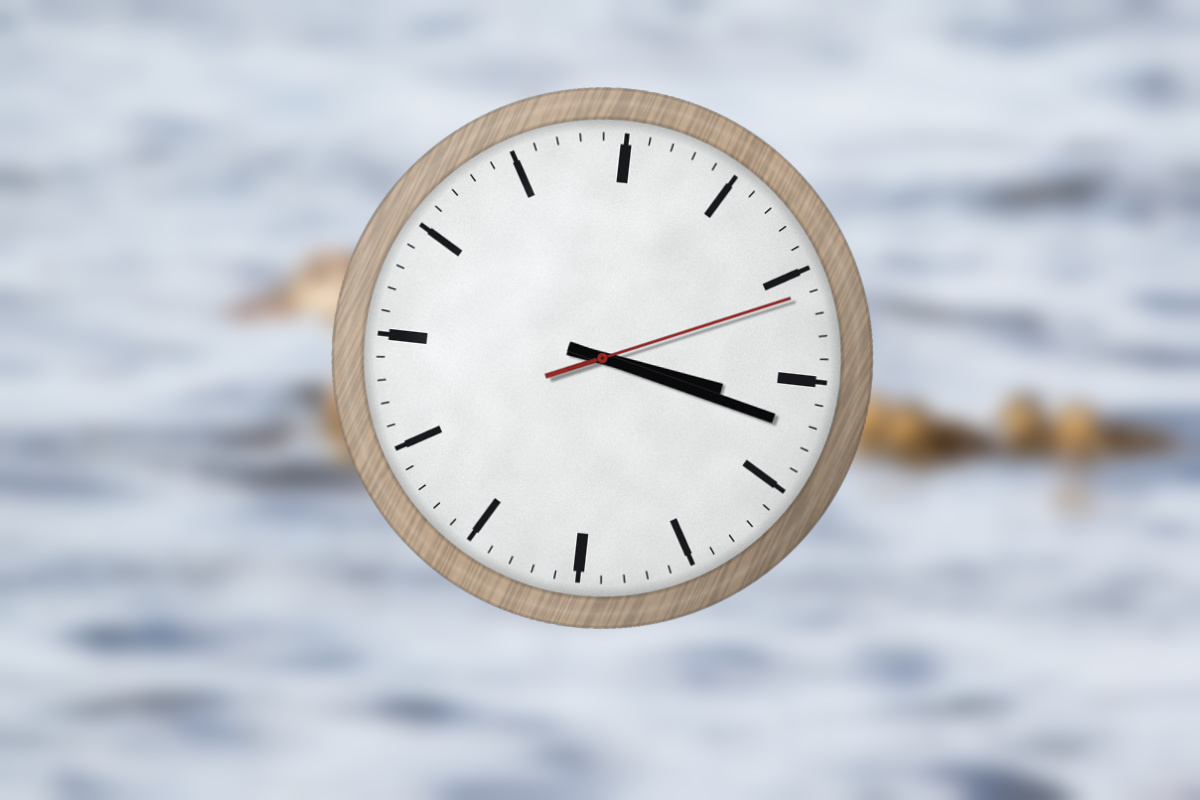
3,17,11
